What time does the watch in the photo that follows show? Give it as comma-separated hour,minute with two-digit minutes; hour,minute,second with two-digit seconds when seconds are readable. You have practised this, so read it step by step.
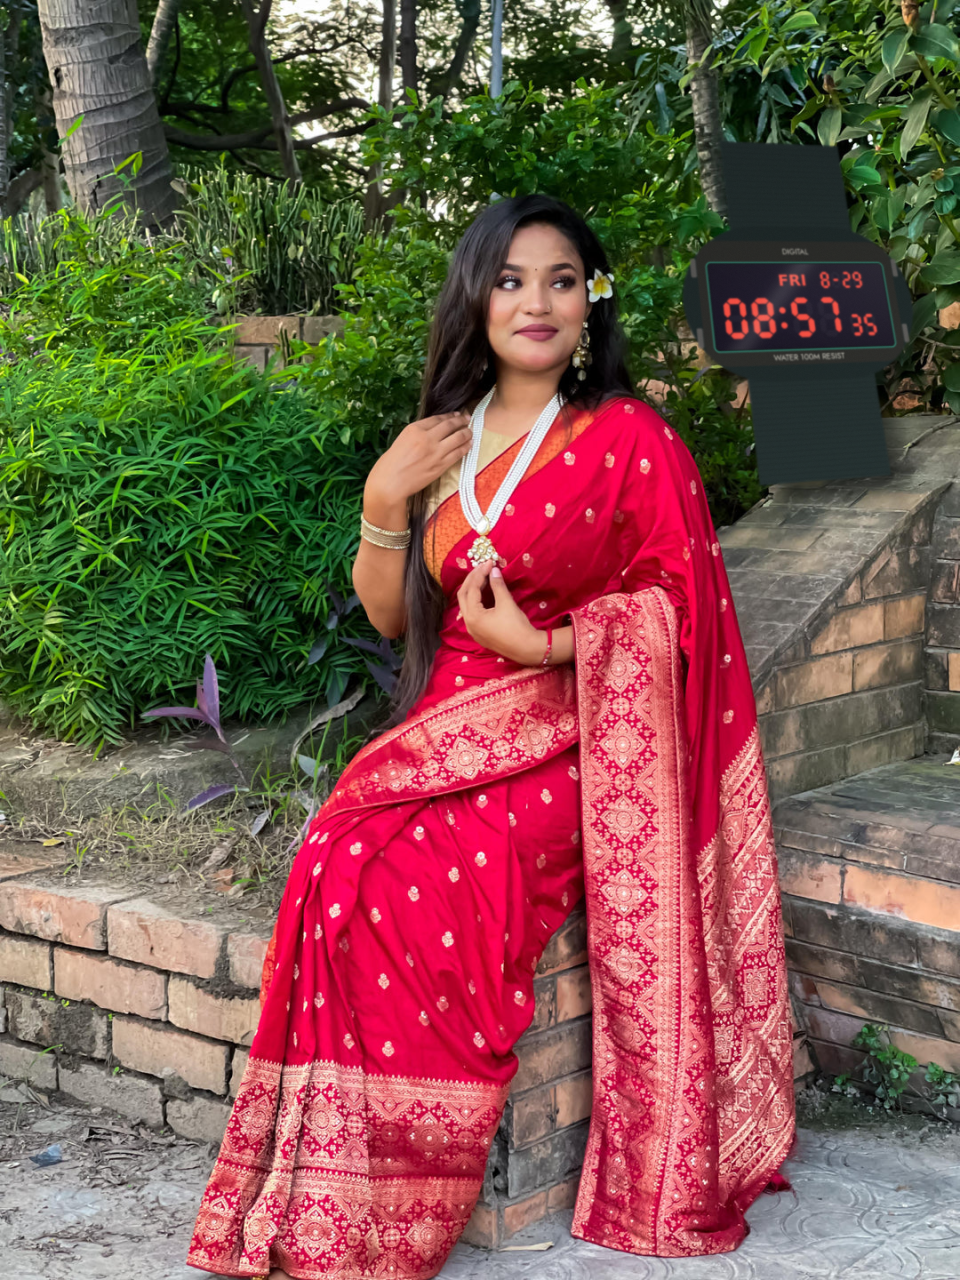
8,57,35
